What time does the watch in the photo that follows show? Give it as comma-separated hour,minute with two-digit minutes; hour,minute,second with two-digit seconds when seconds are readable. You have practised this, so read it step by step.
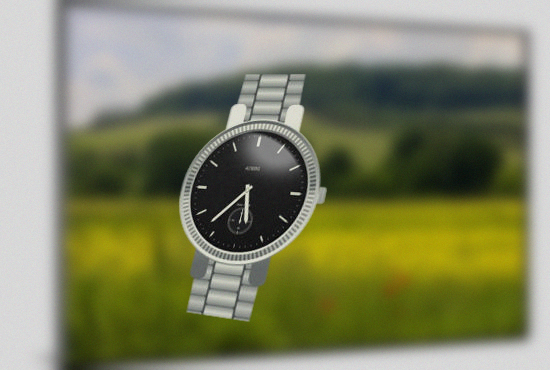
5,37
